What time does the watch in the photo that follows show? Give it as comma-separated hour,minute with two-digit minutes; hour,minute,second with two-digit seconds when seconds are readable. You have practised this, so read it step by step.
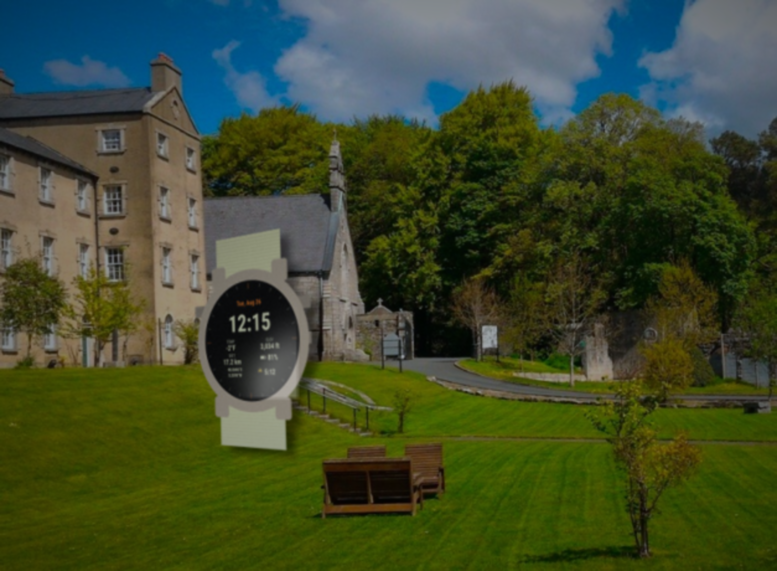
12,15
